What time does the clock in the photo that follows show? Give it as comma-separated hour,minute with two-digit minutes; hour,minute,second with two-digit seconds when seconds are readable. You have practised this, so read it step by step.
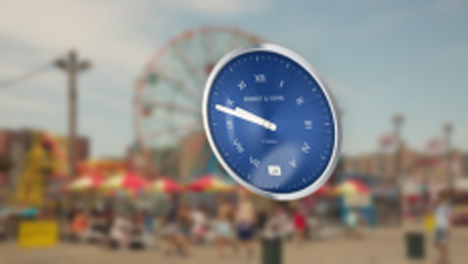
9,48
